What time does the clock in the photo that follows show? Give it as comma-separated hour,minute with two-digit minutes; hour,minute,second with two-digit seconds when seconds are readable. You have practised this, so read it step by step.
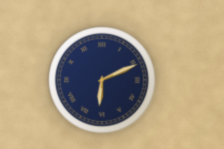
6,11
